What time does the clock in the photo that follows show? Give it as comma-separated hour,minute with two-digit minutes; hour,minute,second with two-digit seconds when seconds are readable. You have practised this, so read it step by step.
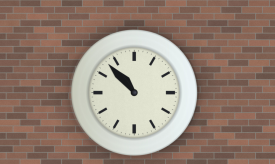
10,53
